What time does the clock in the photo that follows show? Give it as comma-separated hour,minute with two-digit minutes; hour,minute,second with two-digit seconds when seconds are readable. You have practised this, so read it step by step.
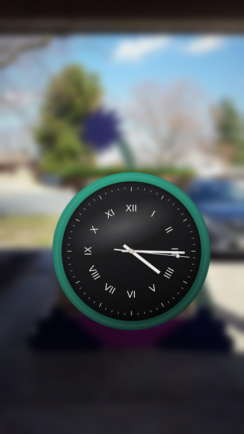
4,15,16
